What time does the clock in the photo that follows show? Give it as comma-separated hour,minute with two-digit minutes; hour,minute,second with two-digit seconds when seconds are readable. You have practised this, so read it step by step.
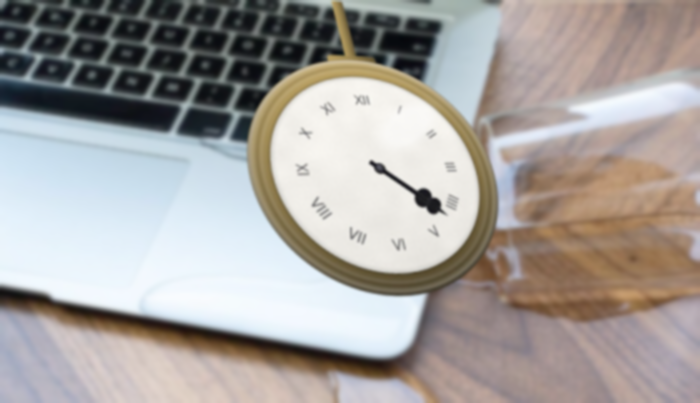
4,22
